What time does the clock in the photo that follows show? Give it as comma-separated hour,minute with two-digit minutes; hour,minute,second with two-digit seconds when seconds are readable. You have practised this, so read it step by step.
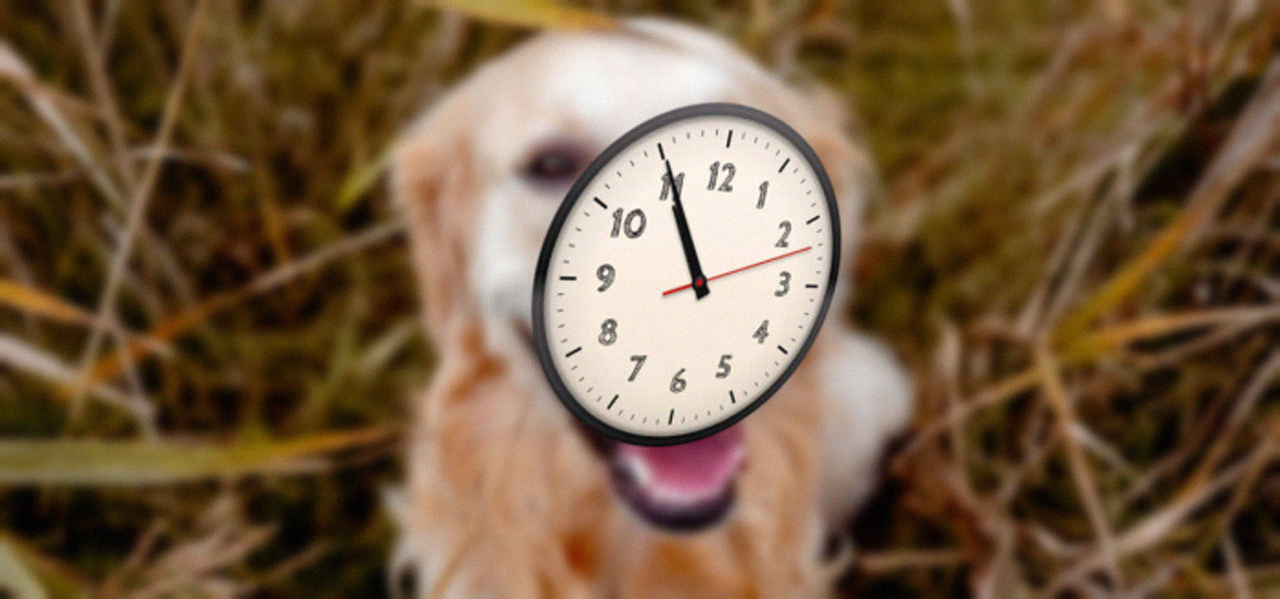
10,55,12
